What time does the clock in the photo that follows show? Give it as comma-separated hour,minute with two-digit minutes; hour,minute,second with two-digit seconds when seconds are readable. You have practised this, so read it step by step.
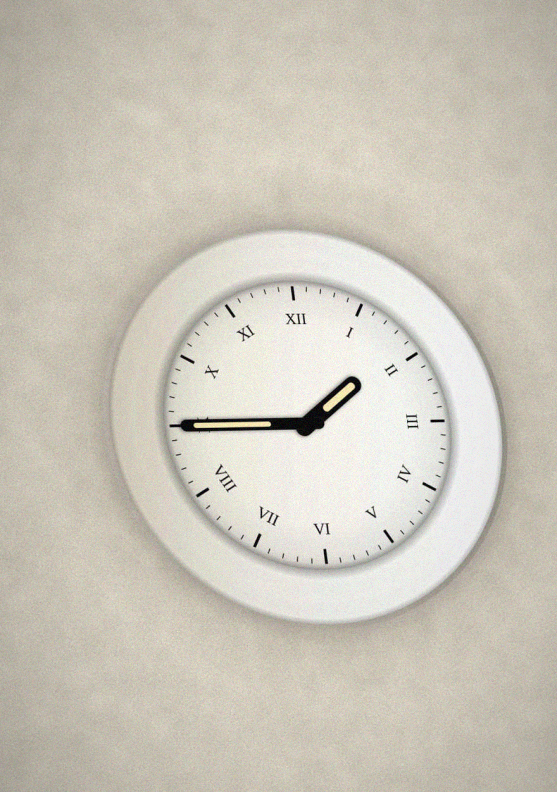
1,45
